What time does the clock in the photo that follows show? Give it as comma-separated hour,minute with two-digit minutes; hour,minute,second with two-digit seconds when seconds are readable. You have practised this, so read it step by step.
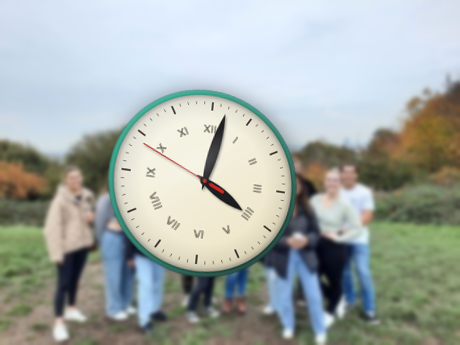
4,01,49
